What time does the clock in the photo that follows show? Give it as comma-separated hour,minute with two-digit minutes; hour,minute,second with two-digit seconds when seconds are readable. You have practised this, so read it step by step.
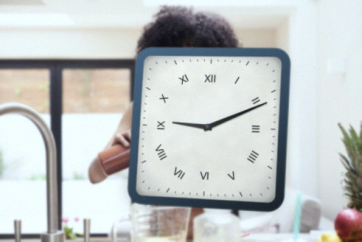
9,11
